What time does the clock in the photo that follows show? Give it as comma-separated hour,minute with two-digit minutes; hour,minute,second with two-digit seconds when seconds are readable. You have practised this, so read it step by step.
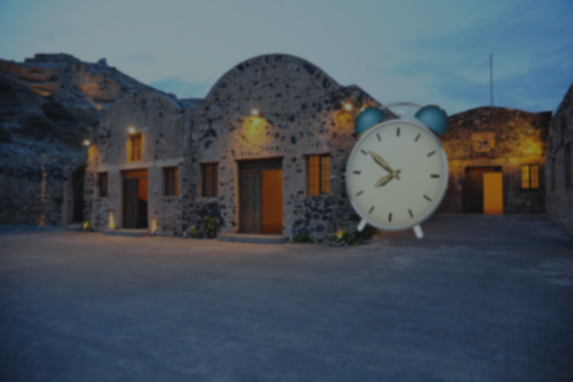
7,51
